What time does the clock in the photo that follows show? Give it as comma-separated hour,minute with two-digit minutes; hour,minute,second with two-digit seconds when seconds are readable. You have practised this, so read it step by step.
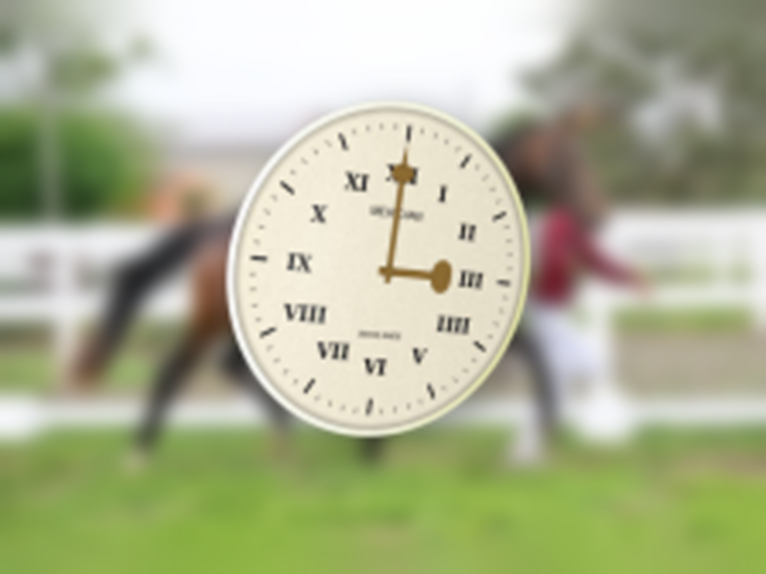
3,00
